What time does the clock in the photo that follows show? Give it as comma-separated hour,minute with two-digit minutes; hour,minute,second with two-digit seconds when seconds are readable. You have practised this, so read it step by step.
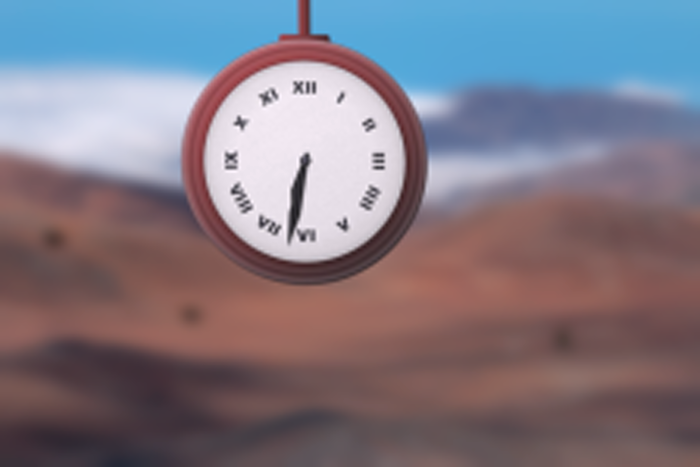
6,32
